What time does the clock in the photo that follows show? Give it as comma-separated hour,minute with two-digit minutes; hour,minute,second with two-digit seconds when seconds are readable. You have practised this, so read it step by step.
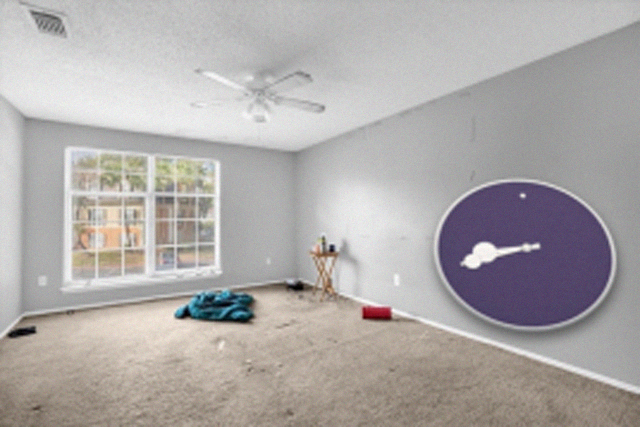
8,42
